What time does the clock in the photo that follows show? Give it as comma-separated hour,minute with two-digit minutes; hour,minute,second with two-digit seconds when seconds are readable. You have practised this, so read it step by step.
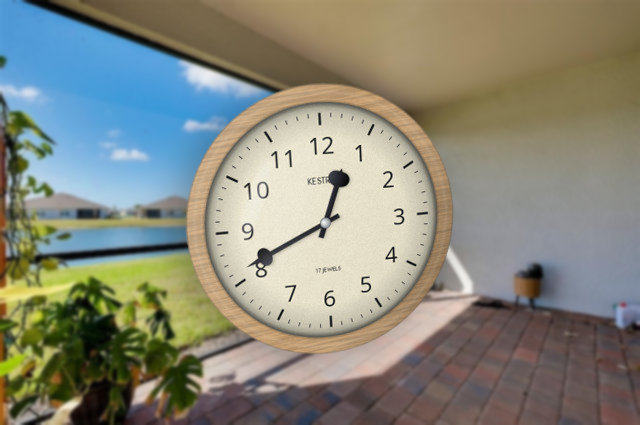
12,41
